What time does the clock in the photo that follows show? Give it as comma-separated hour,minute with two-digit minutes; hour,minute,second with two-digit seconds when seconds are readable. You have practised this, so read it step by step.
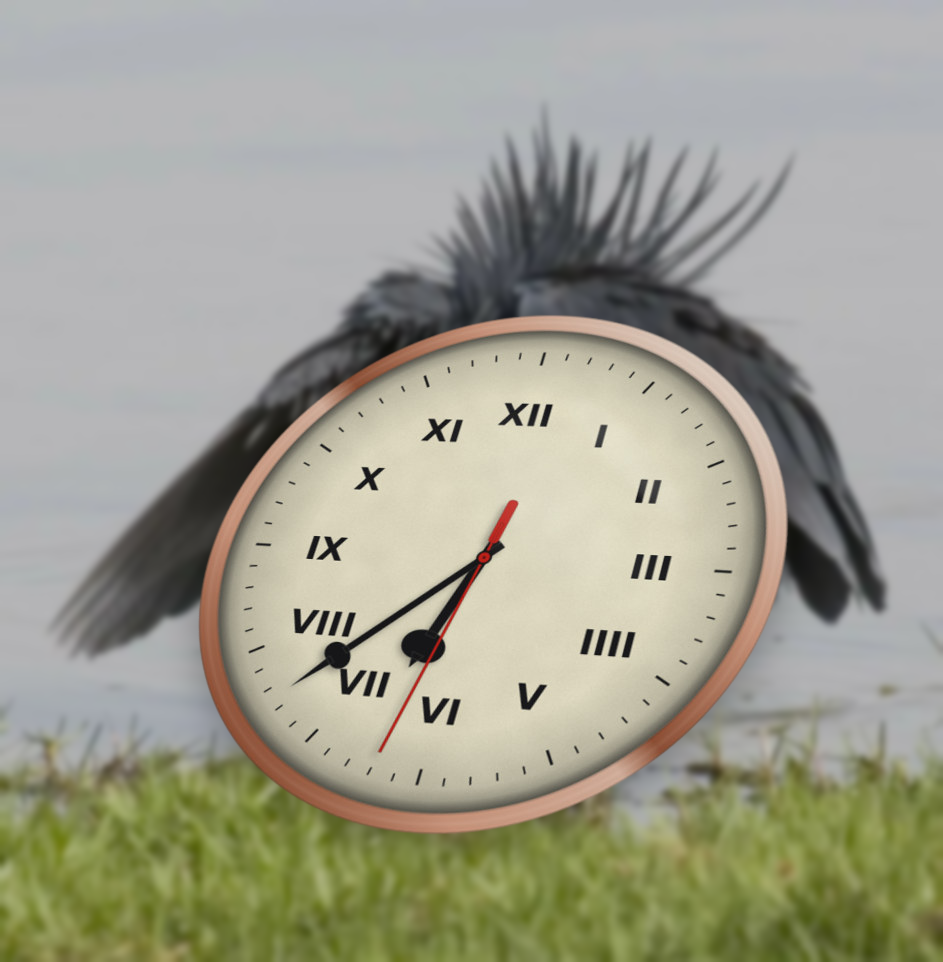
6,37,32
